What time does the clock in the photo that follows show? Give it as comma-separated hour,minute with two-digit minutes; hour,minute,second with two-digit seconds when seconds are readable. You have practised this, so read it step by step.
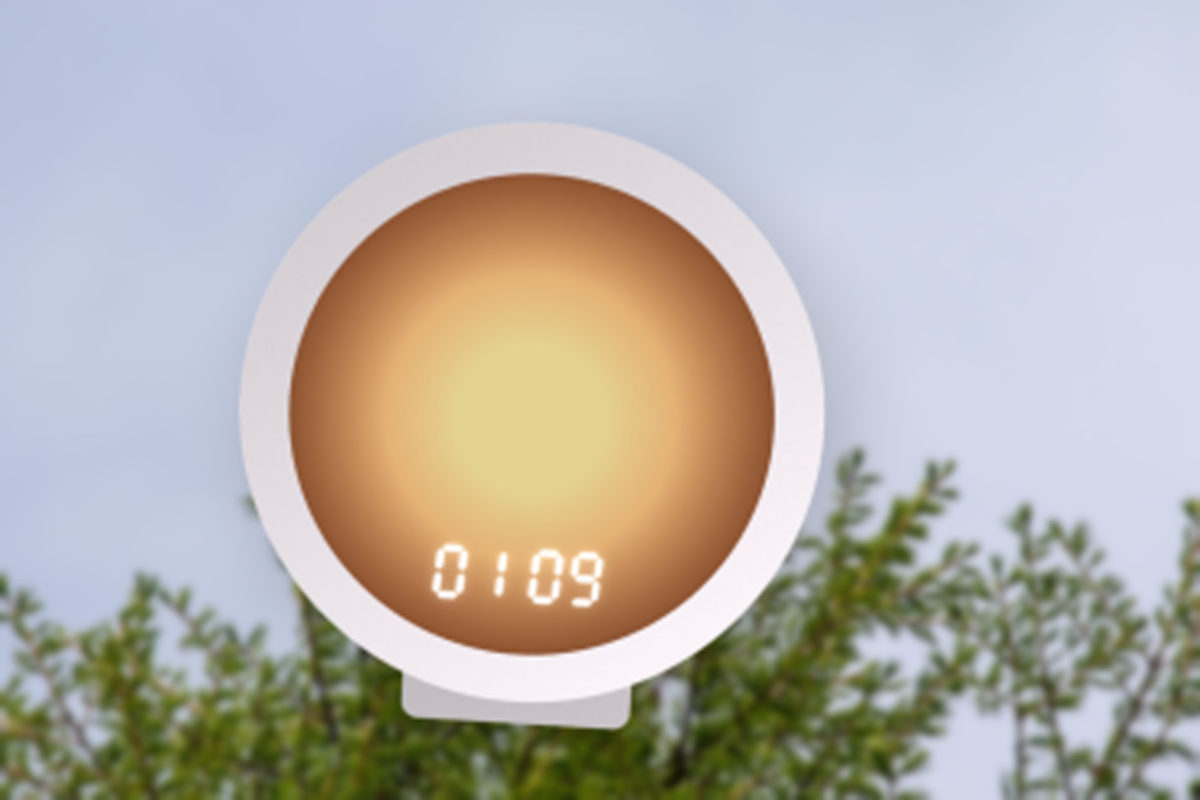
1,09
